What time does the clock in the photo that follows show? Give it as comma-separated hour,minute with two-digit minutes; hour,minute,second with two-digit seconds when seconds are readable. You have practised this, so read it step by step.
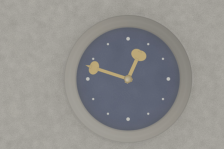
12,48
